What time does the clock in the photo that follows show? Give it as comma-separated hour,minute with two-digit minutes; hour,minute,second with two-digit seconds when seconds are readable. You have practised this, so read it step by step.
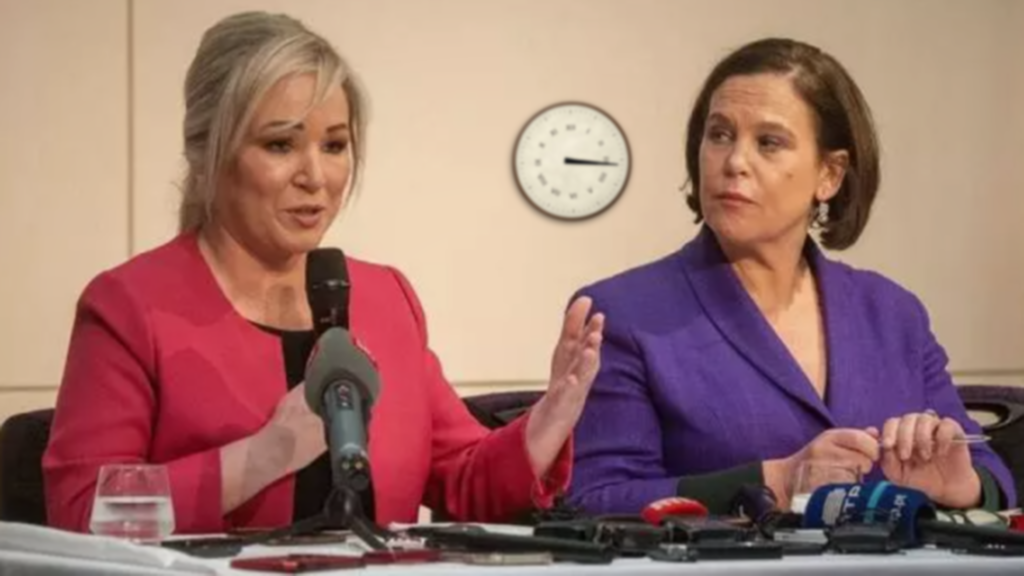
3,16
